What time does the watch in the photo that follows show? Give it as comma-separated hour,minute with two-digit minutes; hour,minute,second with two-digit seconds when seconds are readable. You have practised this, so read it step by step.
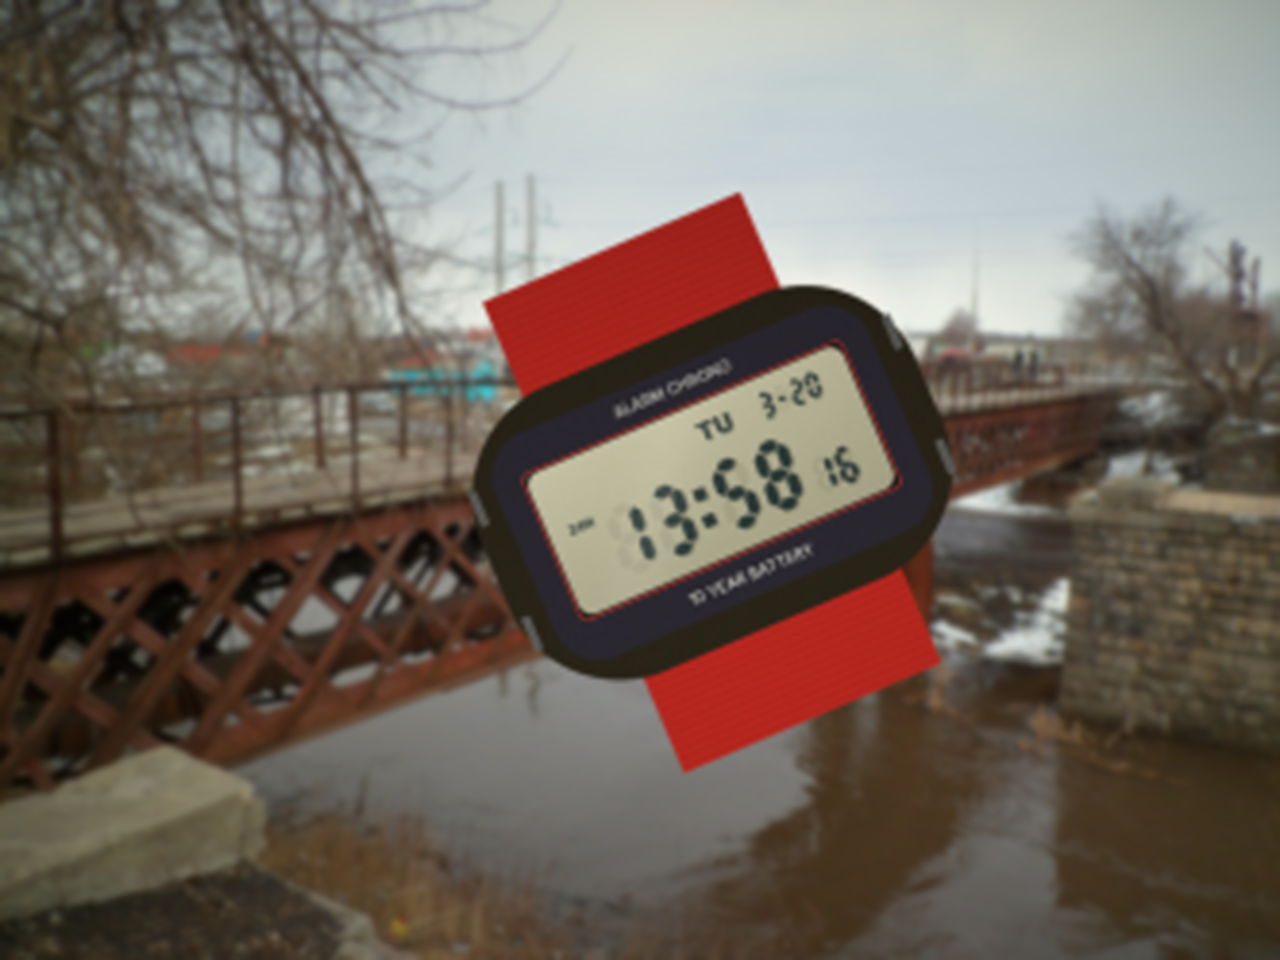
13,58,16
